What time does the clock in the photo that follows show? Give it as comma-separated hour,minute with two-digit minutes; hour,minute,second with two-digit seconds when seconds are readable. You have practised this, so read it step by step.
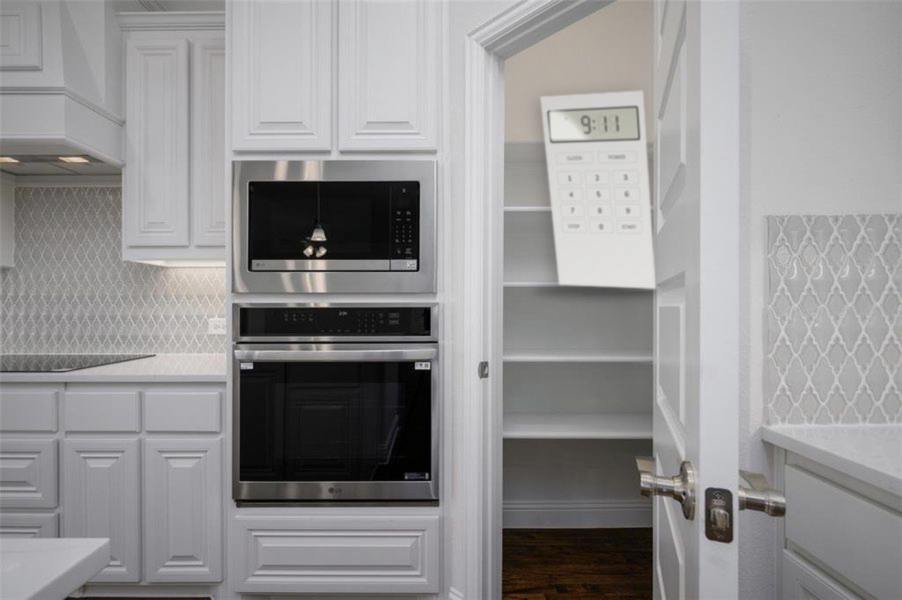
9,11
